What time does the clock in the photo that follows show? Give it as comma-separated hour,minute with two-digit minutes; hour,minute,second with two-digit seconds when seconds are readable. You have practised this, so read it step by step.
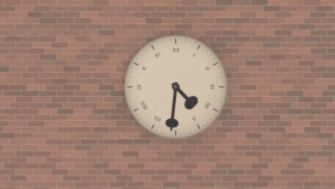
4,31
